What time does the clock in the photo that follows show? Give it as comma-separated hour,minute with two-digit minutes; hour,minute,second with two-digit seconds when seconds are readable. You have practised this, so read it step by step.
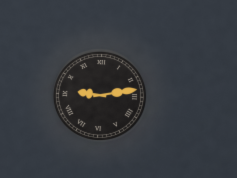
9,13
